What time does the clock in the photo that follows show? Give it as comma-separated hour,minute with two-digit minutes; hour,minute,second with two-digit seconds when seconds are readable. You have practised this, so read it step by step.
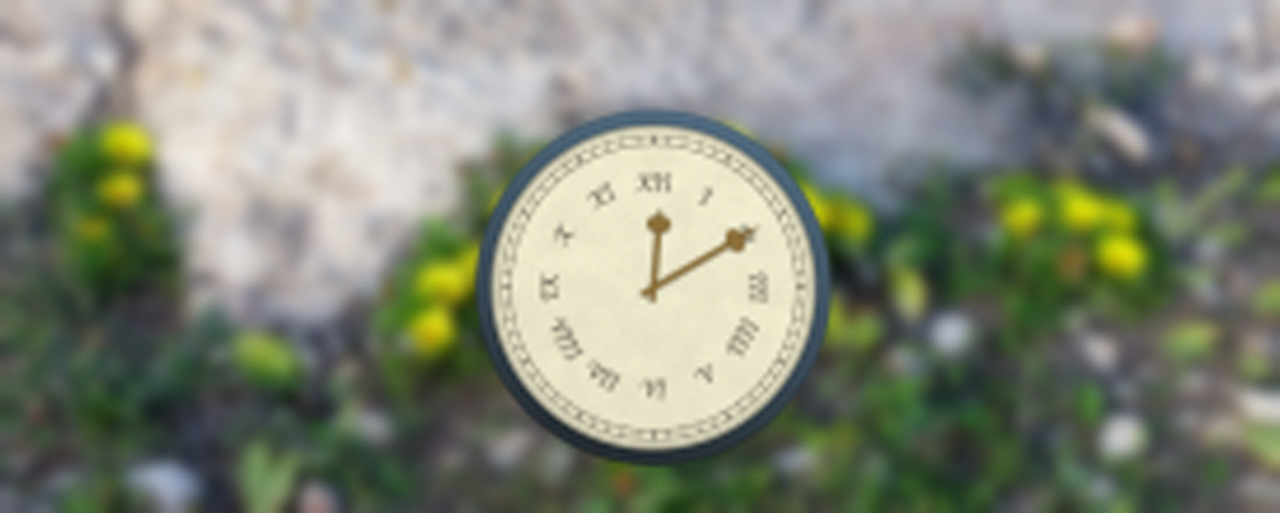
12,10
